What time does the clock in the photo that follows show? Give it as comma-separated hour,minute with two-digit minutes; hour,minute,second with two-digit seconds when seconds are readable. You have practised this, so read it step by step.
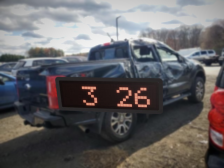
3,26
